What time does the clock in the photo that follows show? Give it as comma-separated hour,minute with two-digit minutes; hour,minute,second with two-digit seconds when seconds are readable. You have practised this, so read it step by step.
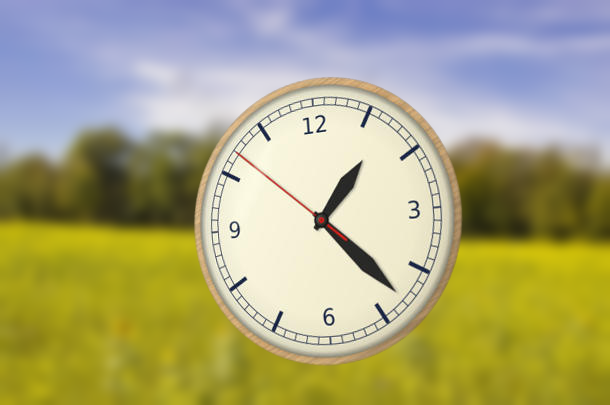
1,22,52
